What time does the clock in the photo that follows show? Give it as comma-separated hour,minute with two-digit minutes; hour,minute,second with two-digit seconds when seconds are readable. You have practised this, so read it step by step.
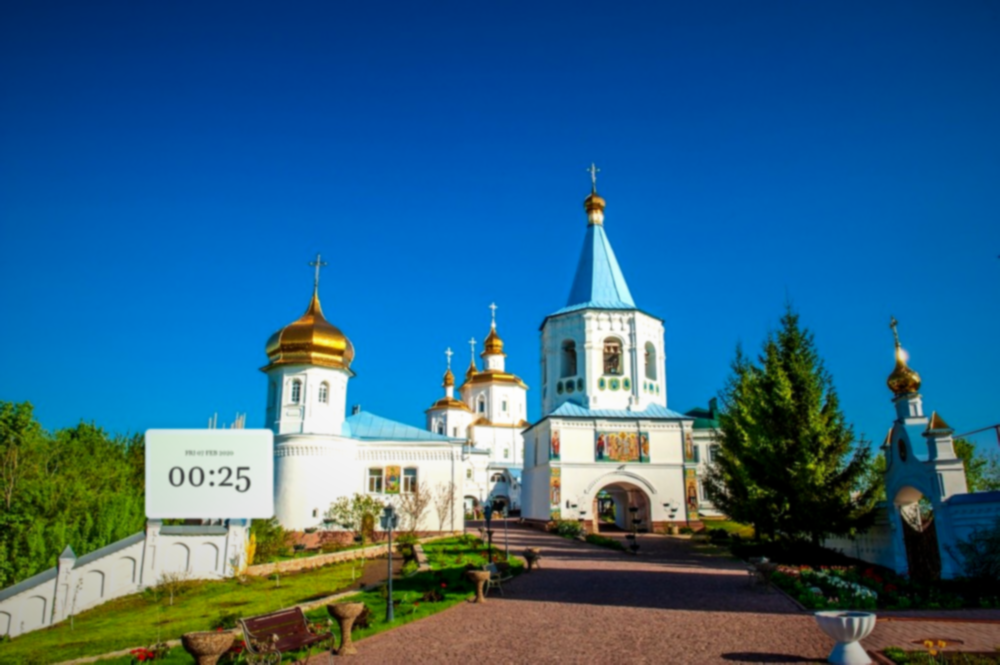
0,25
